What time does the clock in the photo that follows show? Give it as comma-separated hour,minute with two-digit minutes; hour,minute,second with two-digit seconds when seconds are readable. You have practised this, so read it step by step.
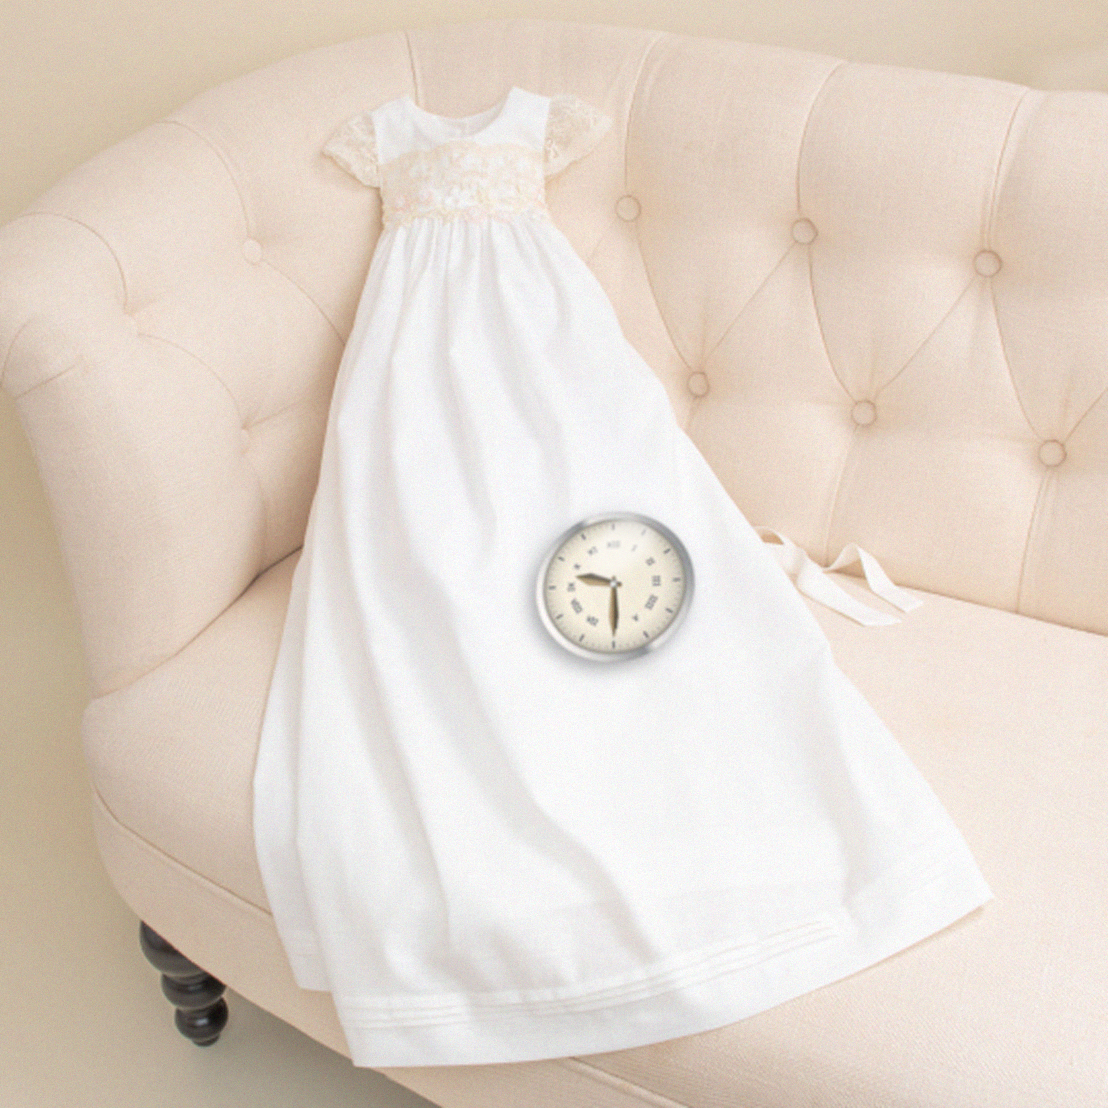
9,30
